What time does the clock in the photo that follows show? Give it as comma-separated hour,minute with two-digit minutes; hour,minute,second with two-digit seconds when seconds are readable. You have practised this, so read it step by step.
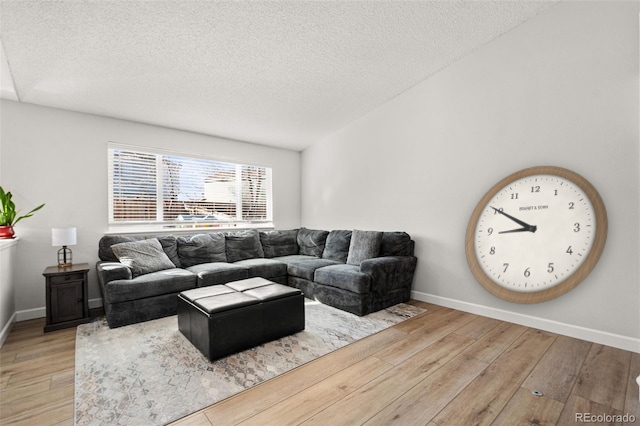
8,50
